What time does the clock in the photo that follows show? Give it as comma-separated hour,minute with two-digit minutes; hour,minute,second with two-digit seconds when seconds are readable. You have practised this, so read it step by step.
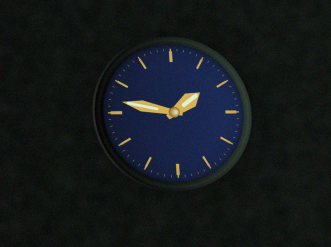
1,47
